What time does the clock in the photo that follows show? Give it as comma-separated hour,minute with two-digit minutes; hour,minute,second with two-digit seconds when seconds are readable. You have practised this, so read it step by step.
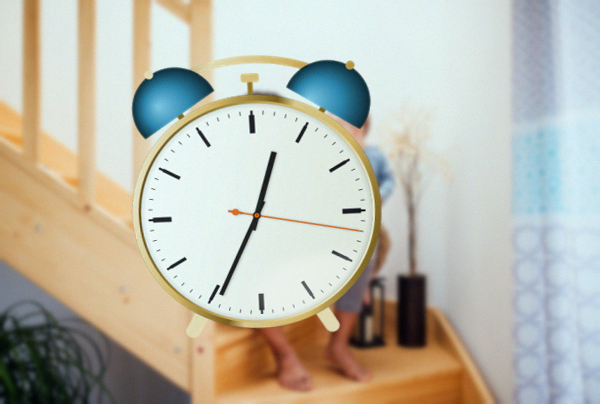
12,34,17
